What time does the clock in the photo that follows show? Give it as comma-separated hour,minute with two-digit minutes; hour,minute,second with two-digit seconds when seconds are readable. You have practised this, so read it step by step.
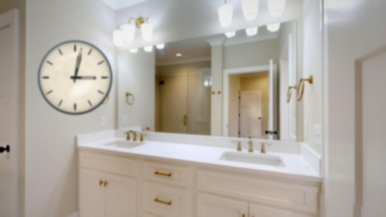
3,02
